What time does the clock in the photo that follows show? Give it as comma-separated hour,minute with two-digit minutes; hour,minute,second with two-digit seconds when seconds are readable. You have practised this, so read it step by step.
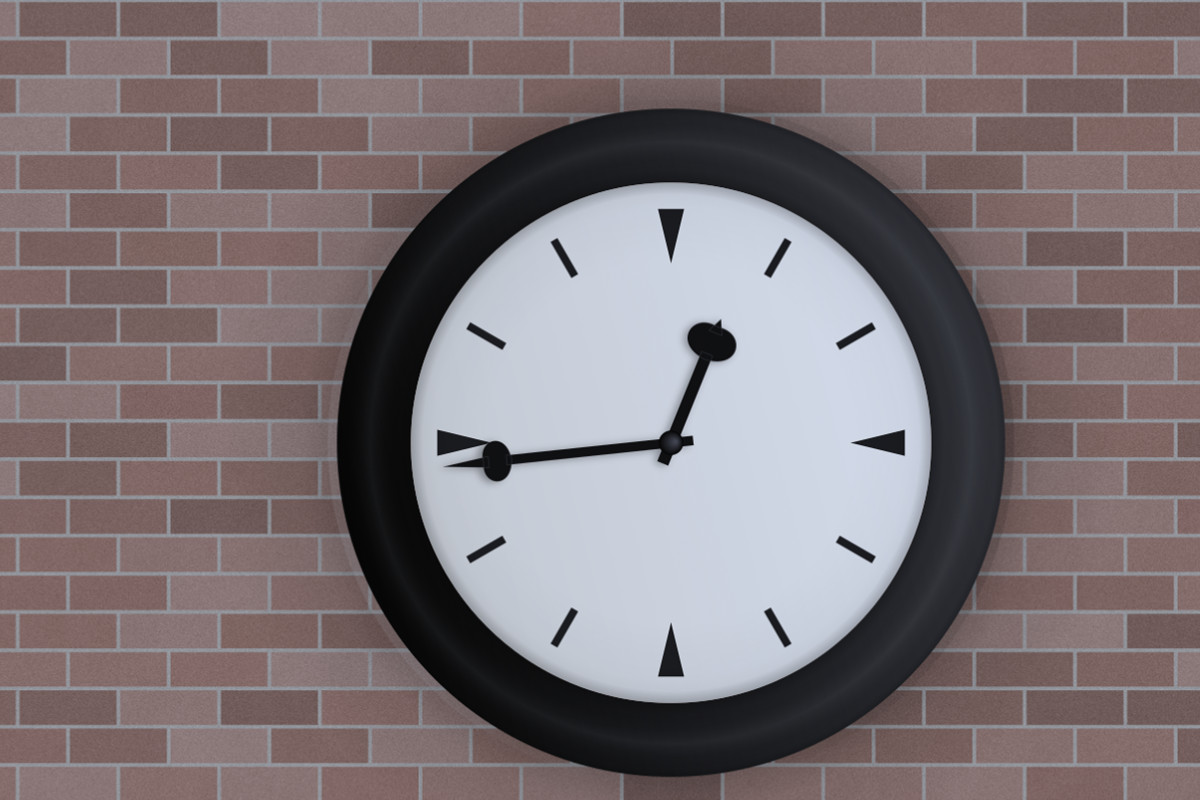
12,44
